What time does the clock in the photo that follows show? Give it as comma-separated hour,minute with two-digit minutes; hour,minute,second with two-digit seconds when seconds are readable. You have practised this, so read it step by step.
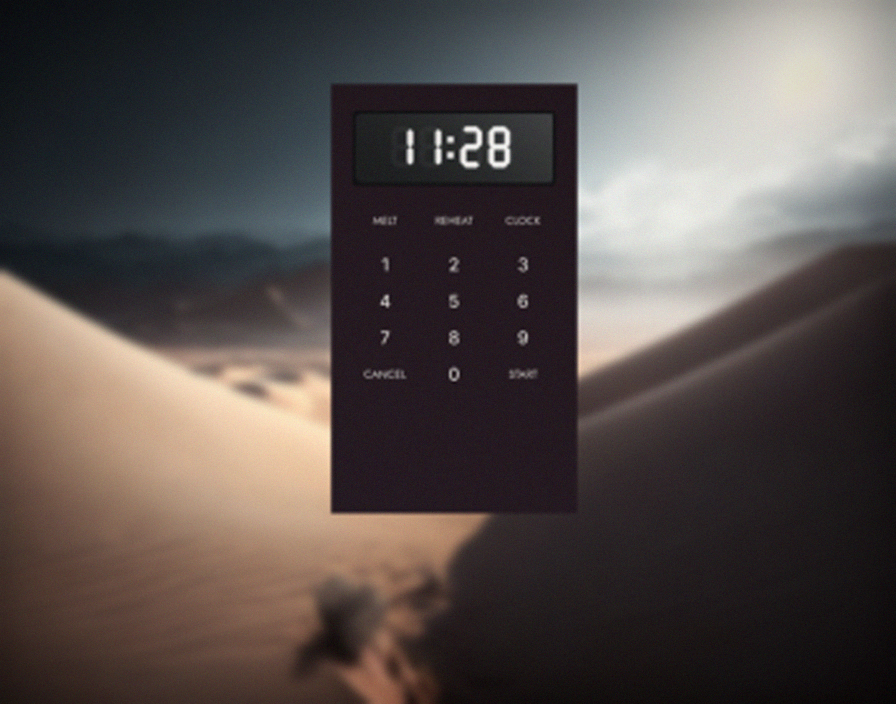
11,28
